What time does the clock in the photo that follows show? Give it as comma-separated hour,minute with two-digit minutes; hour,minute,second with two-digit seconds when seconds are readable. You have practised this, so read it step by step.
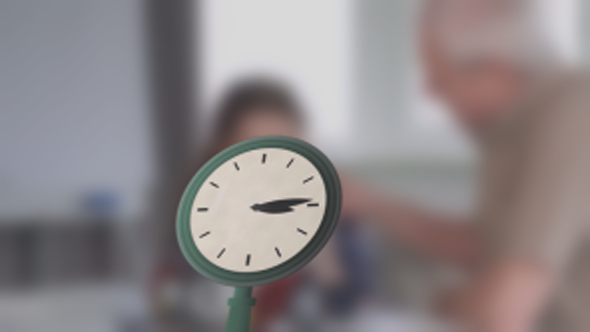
3,14
